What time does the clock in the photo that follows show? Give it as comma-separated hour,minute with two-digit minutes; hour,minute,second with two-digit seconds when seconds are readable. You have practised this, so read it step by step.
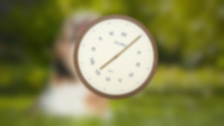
7,05
